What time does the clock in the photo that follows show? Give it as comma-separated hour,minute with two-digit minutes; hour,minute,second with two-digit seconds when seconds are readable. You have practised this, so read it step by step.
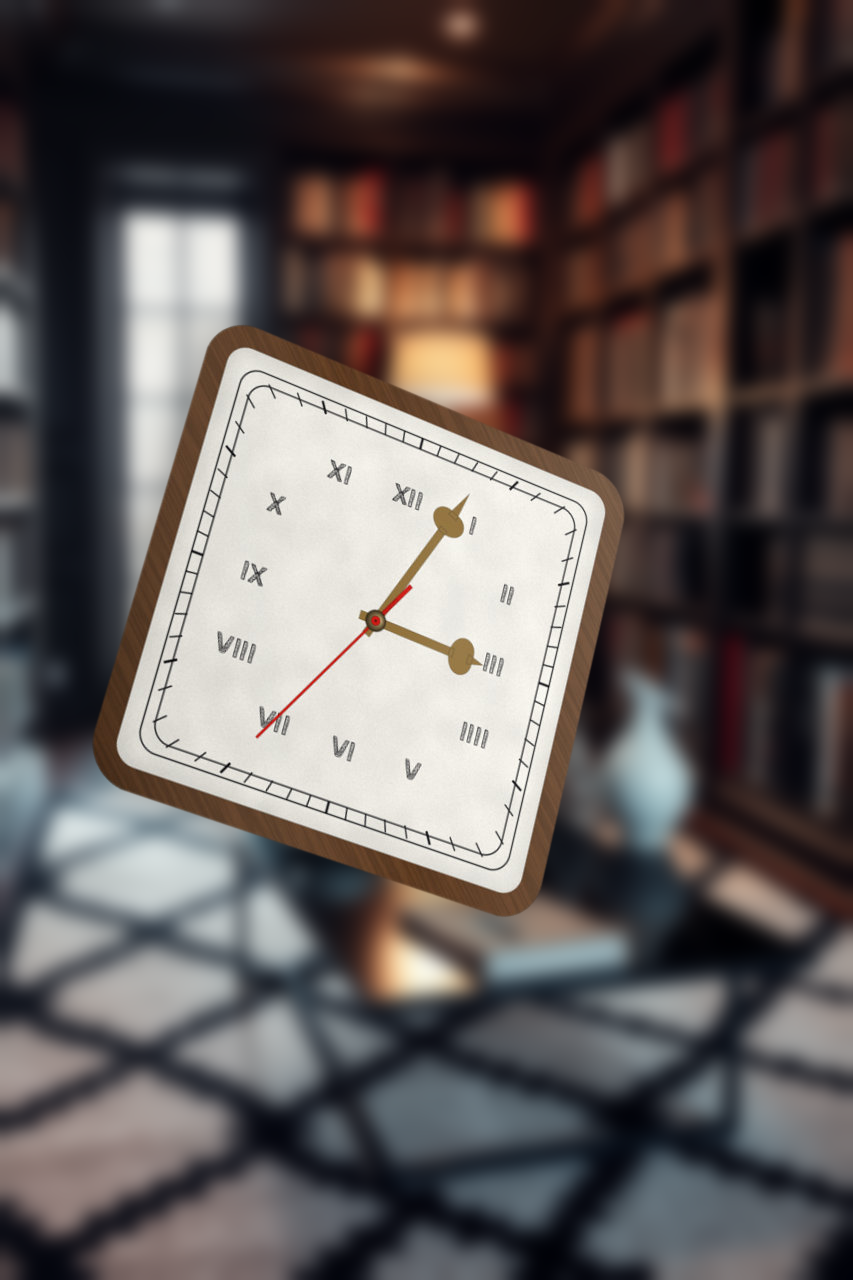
3,03,35
